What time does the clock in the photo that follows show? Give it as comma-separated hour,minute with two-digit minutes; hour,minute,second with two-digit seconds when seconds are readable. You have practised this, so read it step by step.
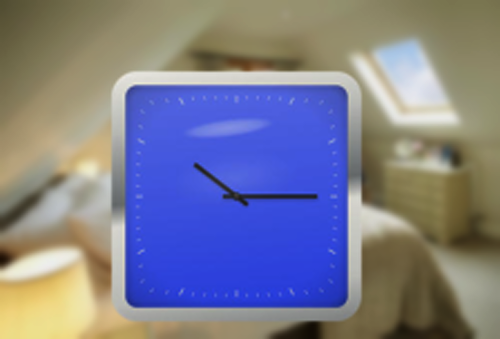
10,15
